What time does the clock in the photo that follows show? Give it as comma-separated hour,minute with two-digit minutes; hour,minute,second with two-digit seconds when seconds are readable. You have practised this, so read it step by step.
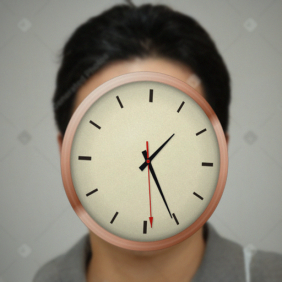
1,25,29
